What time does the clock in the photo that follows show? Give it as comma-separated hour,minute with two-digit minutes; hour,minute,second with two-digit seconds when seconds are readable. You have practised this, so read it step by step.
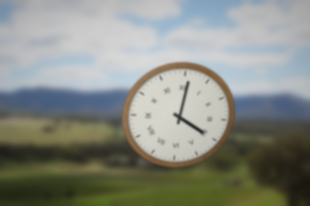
4,01
